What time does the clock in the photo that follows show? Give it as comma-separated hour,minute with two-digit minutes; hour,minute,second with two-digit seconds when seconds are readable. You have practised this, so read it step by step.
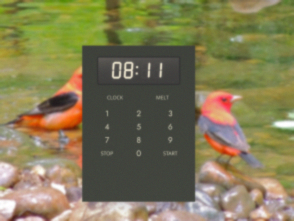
8,11
